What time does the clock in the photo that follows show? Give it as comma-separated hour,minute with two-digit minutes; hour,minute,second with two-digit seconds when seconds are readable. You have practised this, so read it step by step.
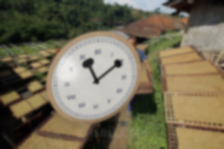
11,09
